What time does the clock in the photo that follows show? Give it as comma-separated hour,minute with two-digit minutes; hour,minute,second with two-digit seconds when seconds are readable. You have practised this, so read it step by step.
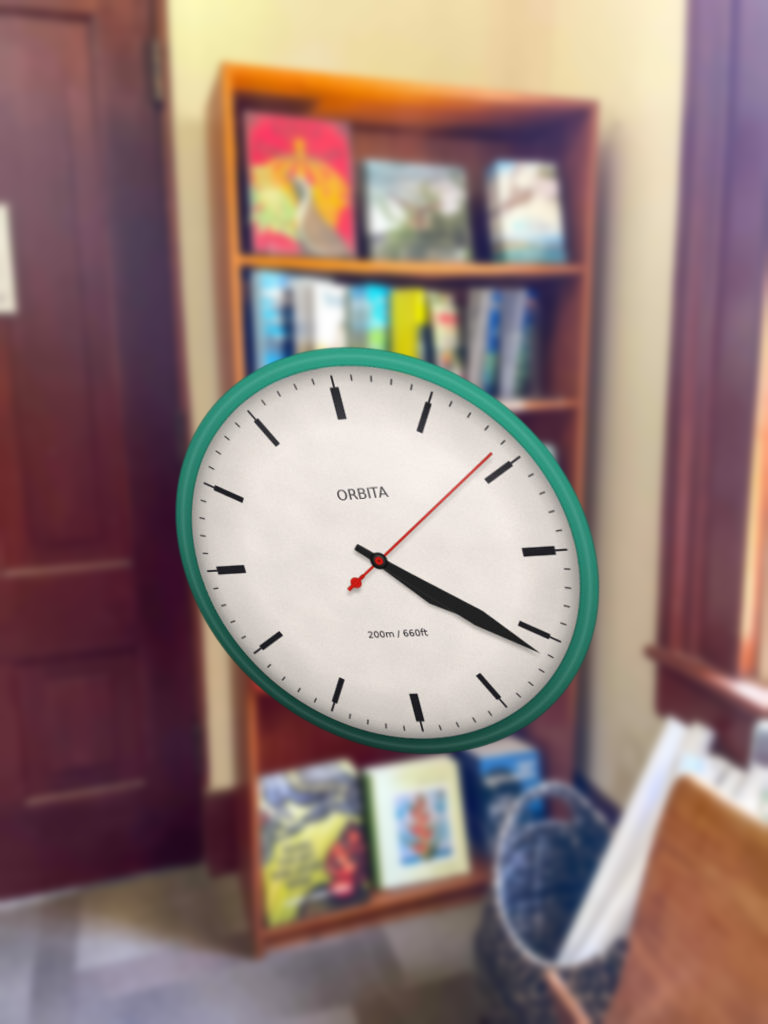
4,21,09
